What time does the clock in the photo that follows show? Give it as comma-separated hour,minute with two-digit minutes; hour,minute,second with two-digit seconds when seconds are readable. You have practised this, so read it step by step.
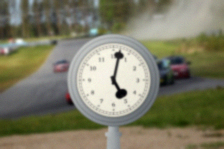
5,02
